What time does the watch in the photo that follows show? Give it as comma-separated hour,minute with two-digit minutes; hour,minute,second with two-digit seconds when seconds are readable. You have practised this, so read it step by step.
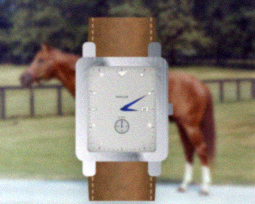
3,10
